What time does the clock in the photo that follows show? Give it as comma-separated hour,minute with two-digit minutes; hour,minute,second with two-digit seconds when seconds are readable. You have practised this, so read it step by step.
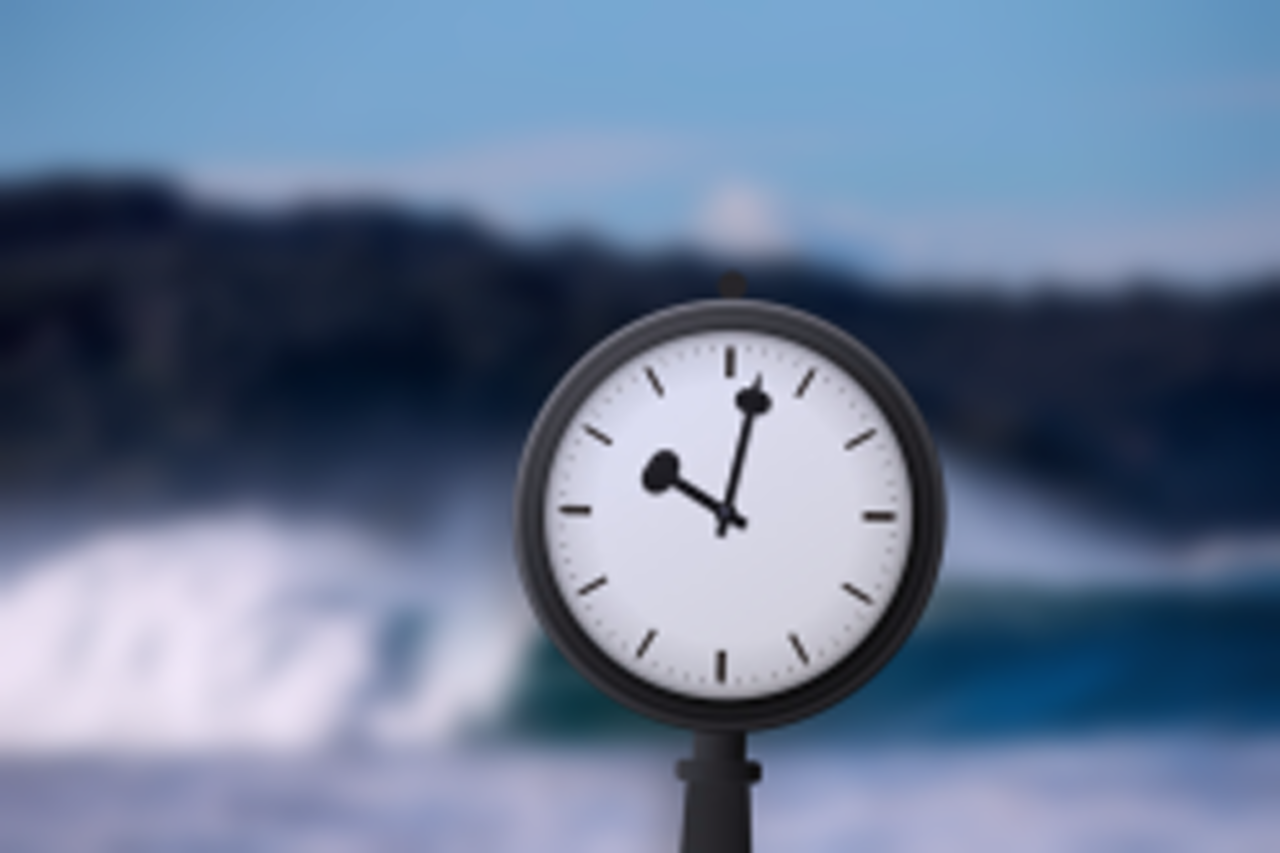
10,02
